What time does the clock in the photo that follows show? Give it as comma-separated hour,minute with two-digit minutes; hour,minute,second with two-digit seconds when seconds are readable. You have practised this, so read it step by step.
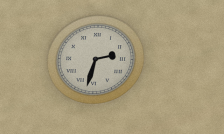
2,32
